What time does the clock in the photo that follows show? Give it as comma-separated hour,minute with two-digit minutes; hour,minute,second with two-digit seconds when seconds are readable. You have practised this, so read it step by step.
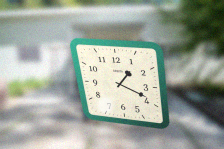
1,19
